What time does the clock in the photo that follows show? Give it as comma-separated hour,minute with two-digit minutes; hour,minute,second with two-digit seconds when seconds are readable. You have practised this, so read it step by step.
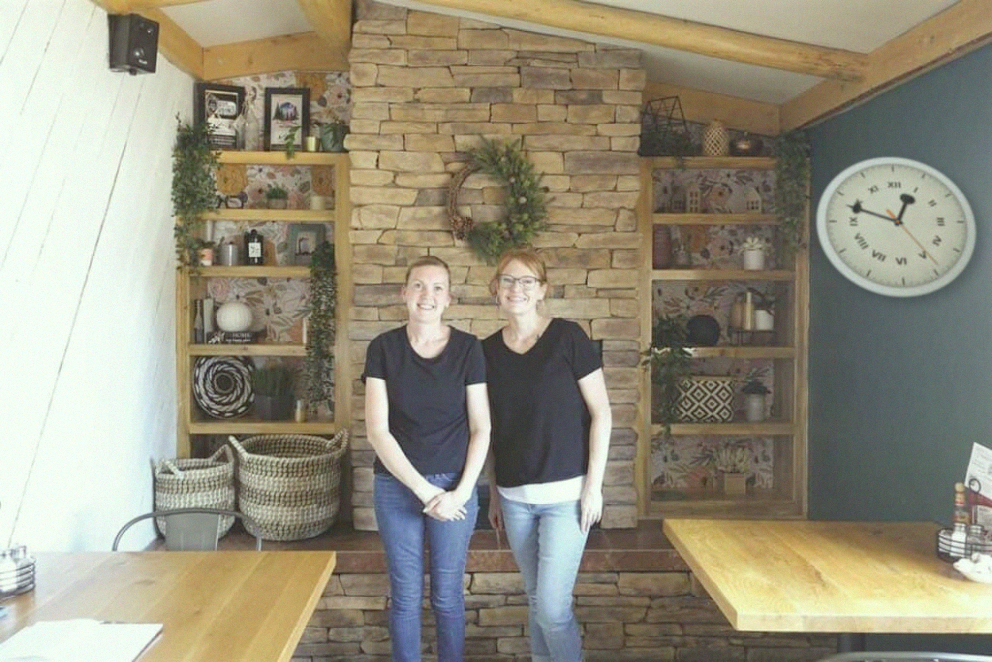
12,48,24
